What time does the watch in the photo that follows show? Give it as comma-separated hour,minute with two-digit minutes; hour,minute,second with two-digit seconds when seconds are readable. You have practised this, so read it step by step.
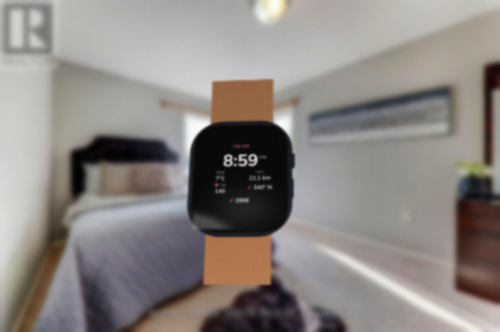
8,59
